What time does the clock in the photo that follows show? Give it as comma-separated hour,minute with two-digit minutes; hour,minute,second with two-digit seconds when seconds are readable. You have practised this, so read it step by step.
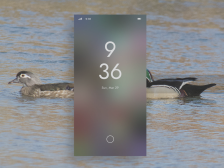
9,36
